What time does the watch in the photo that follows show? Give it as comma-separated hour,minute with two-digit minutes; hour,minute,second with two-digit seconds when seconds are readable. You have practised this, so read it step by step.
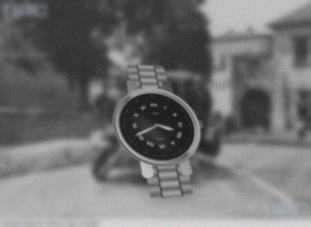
3,41
